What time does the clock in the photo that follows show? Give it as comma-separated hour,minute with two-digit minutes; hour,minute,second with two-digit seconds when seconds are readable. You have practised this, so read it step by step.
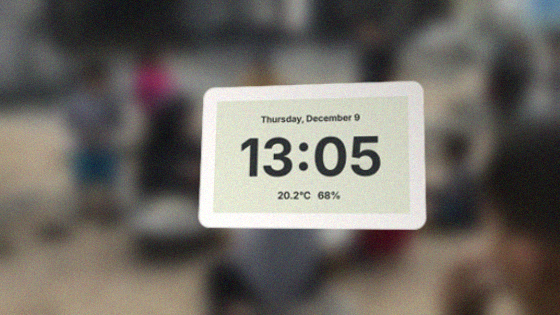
13,05
